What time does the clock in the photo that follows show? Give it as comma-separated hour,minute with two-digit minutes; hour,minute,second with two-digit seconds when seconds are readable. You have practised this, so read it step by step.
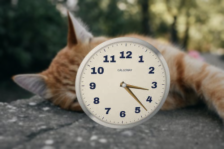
3,23
